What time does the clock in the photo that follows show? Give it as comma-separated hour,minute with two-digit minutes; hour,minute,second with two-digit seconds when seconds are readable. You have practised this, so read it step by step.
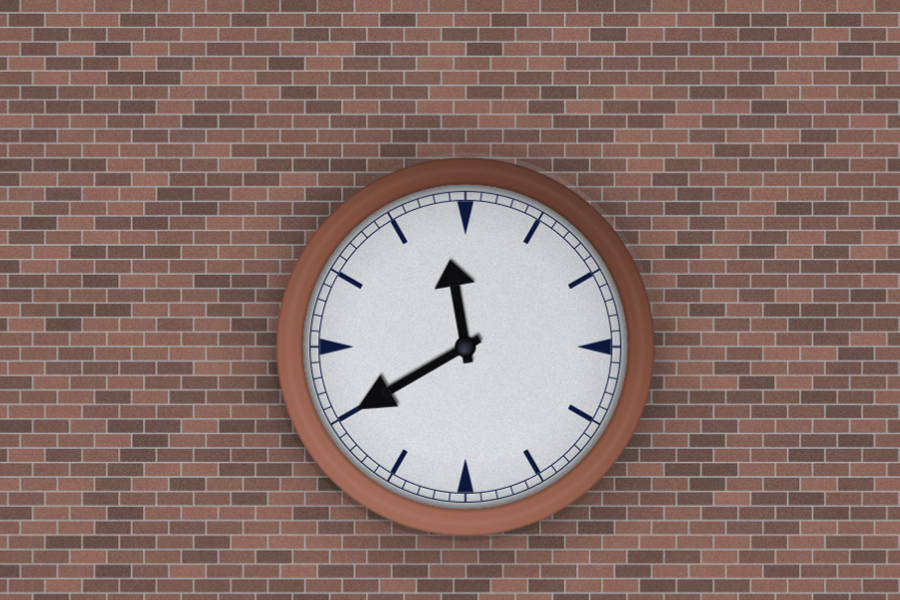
11,40
